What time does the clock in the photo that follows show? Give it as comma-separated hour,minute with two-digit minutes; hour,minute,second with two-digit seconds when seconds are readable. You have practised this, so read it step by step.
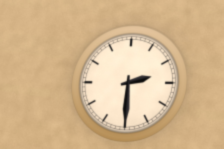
2,30
